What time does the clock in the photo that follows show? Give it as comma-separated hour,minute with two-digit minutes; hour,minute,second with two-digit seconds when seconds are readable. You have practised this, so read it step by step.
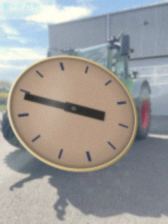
3,49
